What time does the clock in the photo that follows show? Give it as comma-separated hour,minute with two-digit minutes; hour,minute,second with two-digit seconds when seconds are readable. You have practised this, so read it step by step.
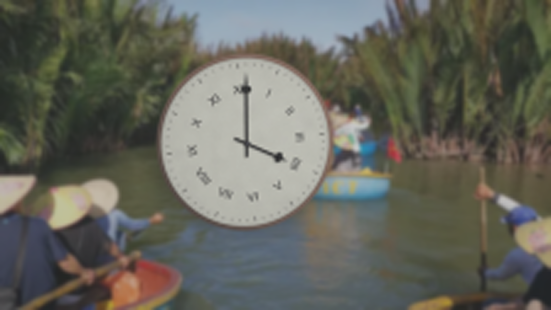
4,01
